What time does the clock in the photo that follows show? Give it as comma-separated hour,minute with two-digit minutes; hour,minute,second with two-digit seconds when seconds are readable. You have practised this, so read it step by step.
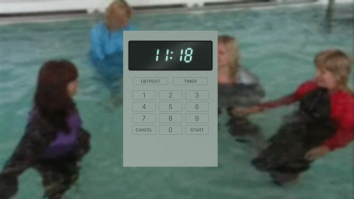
11,18
